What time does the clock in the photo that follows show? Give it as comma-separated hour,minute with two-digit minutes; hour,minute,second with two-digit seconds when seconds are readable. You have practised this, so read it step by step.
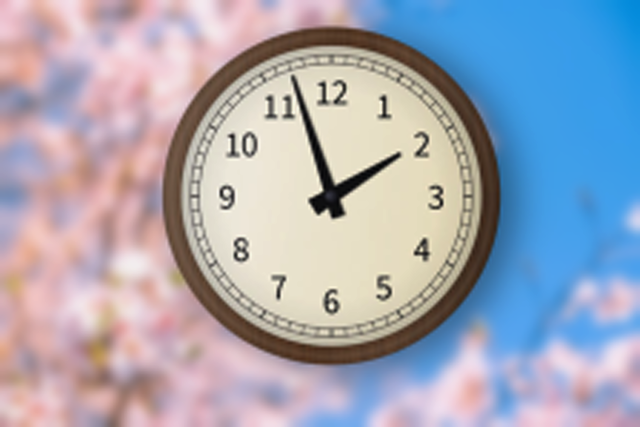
1,57
